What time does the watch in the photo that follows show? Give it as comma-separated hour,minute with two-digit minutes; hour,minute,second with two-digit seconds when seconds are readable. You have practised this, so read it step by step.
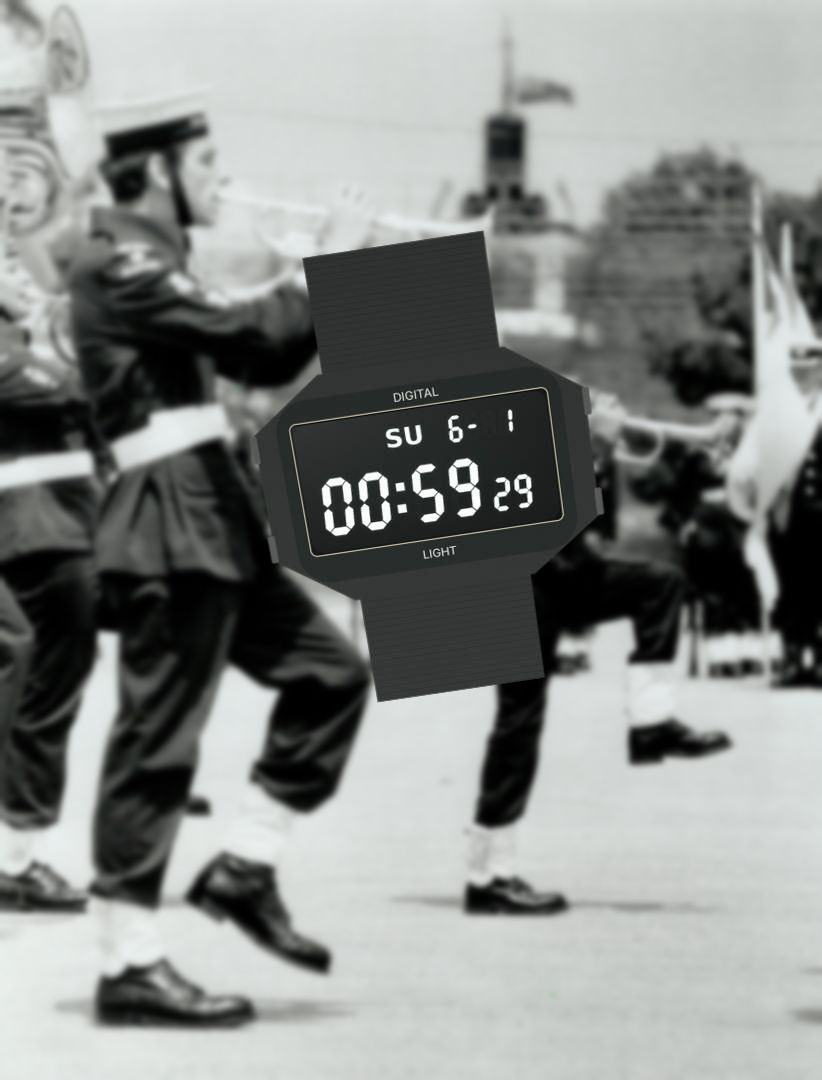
0,59,29
